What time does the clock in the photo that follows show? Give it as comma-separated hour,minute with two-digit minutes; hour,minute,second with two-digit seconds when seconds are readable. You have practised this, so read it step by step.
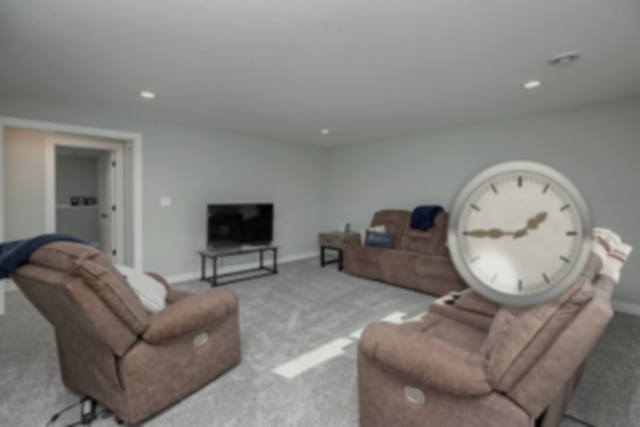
1,45
